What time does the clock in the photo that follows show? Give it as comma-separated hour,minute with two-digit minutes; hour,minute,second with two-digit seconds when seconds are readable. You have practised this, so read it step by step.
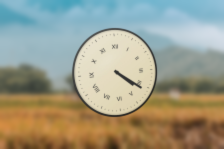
4,21
